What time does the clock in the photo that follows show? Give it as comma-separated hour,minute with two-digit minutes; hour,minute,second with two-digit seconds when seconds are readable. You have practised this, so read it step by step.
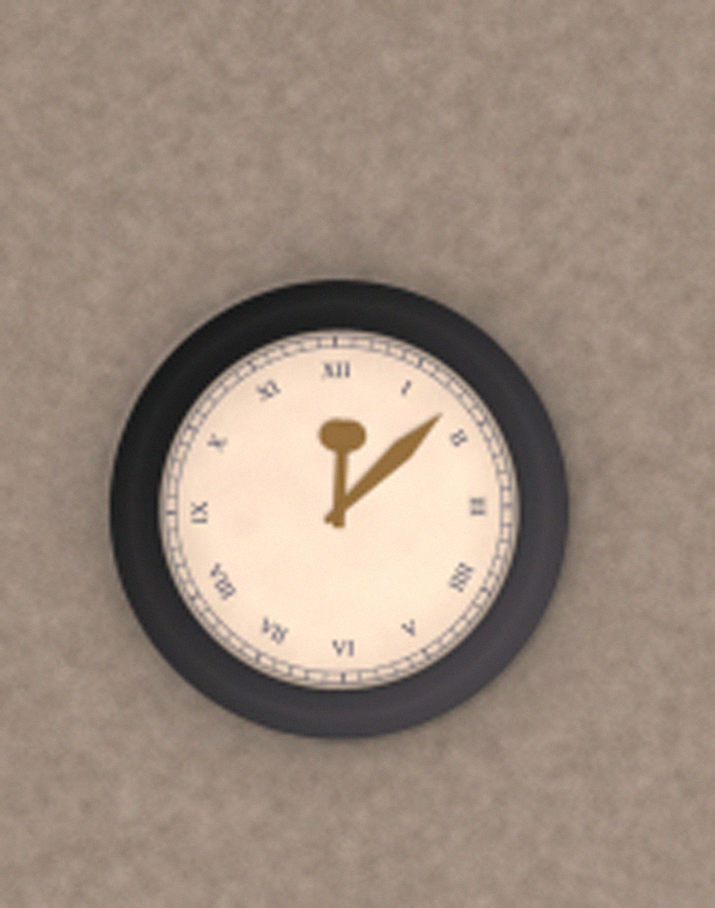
12,08
